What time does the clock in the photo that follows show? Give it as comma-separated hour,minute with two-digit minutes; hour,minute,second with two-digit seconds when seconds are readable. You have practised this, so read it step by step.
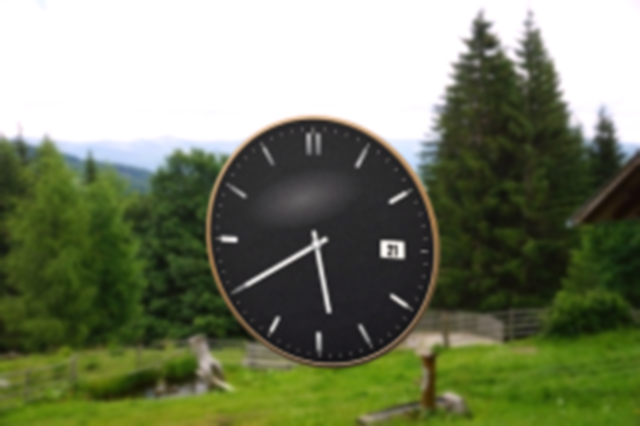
5,40
